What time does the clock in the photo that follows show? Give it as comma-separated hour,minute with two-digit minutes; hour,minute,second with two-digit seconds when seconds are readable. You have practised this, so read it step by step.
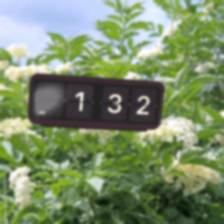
1,32
